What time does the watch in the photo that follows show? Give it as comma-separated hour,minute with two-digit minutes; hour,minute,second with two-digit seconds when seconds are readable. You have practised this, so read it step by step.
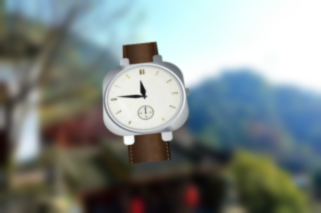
11,46
